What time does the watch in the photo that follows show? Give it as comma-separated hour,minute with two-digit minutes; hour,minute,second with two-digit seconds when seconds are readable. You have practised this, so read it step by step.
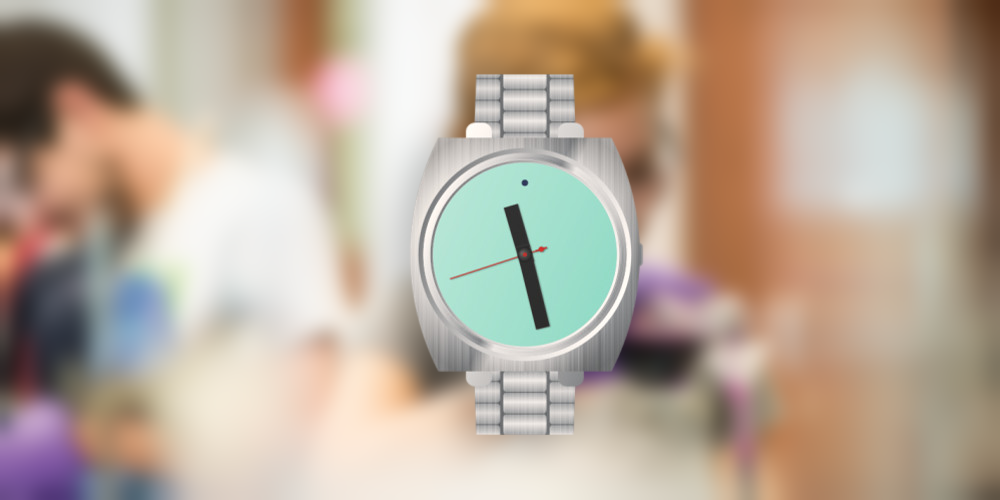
11,27,42
